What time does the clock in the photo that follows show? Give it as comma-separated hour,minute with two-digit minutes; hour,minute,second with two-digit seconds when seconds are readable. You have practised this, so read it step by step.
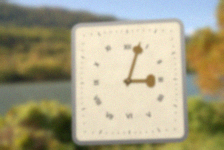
3,03
